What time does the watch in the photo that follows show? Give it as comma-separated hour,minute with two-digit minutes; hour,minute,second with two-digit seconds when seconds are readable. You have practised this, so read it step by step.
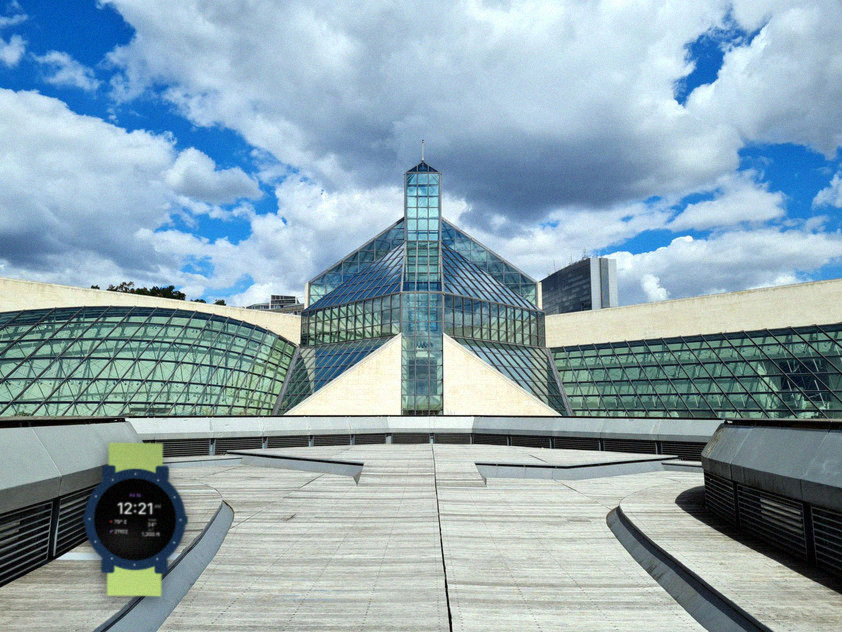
12,21
